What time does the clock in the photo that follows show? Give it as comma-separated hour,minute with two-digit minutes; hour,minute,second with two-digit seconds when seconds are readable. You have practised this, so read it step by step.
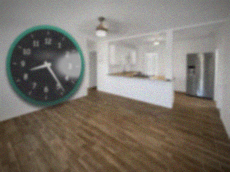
8,24
